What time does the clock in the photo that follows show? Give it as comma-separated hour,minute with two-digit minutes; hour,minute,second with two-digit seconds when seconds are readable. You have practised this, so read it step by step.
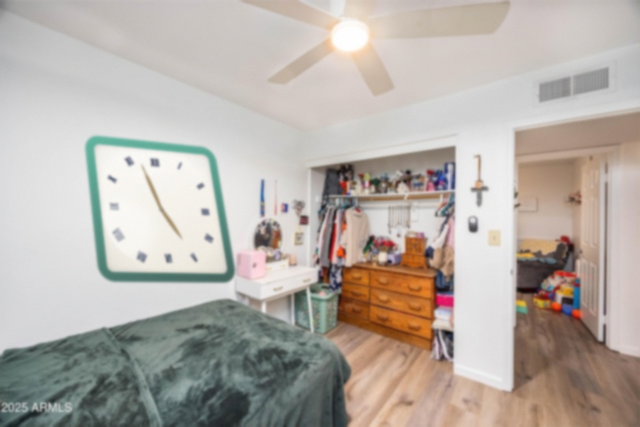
4,57
